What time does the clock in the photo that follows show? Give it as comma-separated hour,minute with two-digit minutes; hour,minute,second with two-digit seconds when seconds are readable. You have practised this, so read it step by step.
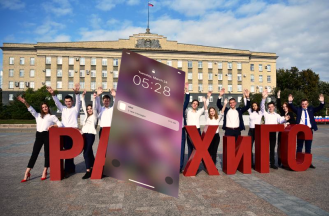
5,28
